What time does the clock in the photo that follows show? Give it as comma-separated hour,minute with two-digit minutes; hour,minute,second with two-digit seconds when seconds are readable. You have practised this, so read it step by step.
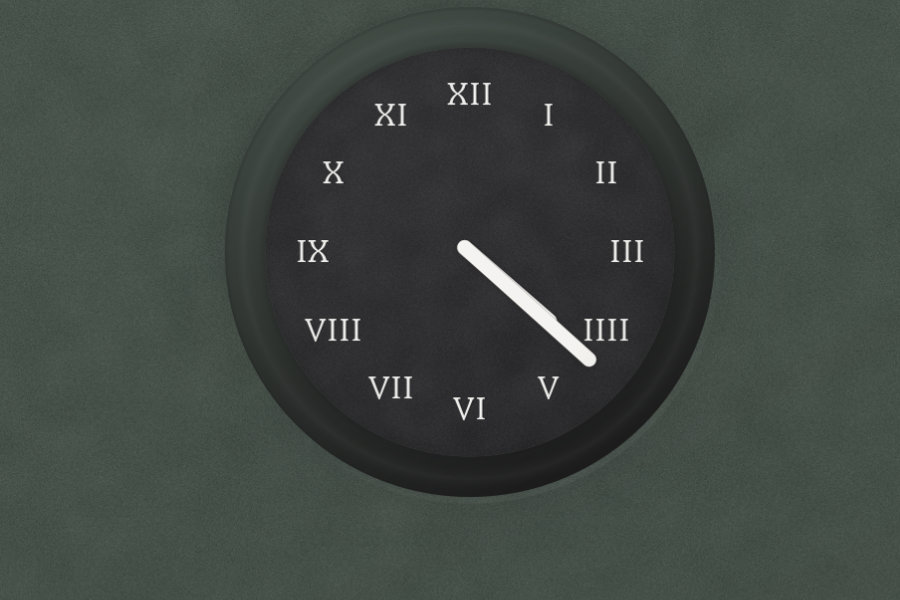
4,22
